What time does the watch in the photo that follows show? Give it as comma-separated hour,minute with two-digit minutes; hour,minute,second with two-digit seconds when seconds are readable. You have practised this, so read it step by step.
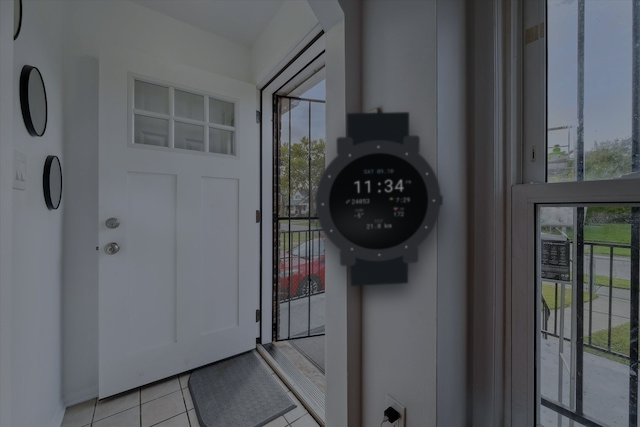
11,34
